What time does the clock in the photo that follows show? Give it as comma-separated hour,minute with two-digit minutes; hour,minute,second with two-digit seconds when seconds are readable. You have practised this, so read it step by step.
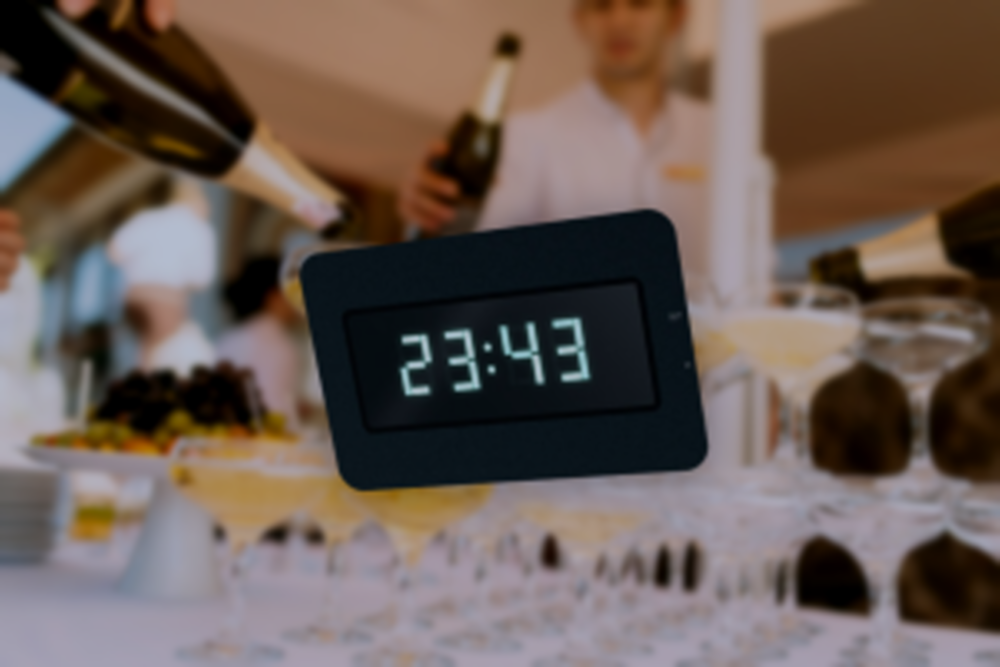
23,43
